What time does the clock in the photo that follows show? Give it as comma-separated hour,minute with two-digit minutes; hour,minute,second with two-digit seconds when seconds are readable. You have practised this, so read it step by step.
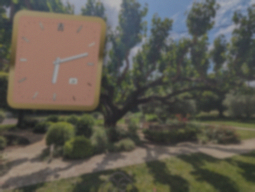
6,12
